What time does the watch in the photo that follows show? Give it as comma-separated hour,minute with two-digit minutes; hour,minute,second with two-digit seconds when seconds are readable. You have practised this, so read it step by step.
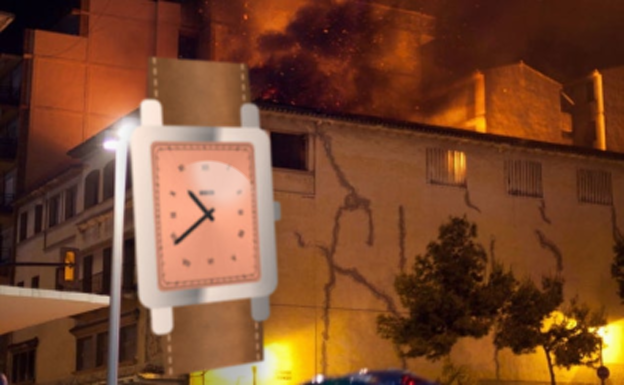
10,39
